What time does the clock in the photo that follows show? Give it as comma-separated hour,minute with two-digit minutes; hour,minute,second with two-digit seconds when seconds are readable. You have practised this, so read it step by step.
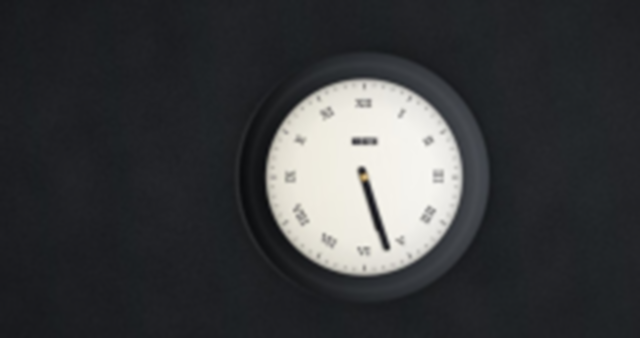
5,27
